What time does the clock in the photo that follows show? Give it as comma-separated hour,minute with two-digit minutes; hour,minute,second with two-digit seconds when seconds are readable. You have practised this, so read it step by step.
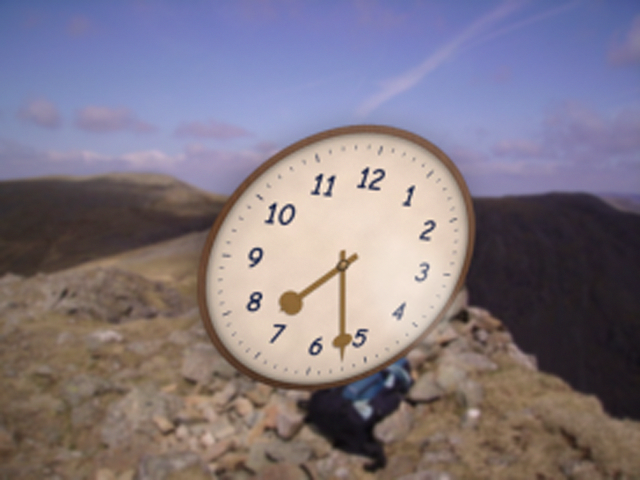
7,27
